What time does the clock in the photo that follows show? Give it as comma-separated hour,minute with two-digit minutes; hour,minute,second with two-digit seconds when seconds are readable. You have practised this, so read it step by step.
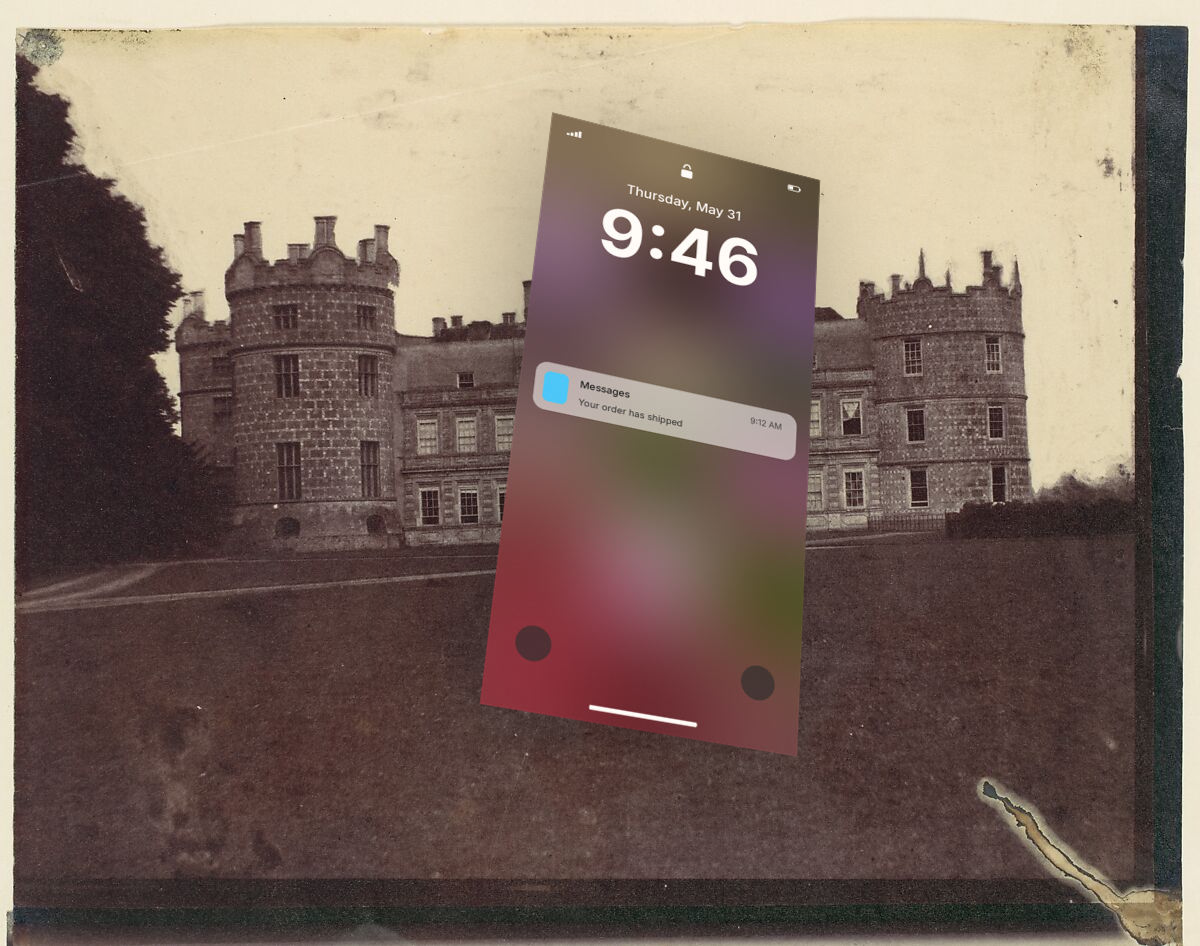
9,46
